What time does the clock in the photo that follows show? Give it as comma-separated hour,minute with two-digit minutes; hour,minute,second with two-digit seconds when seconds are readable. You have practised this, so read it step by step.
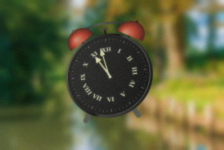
10,58
